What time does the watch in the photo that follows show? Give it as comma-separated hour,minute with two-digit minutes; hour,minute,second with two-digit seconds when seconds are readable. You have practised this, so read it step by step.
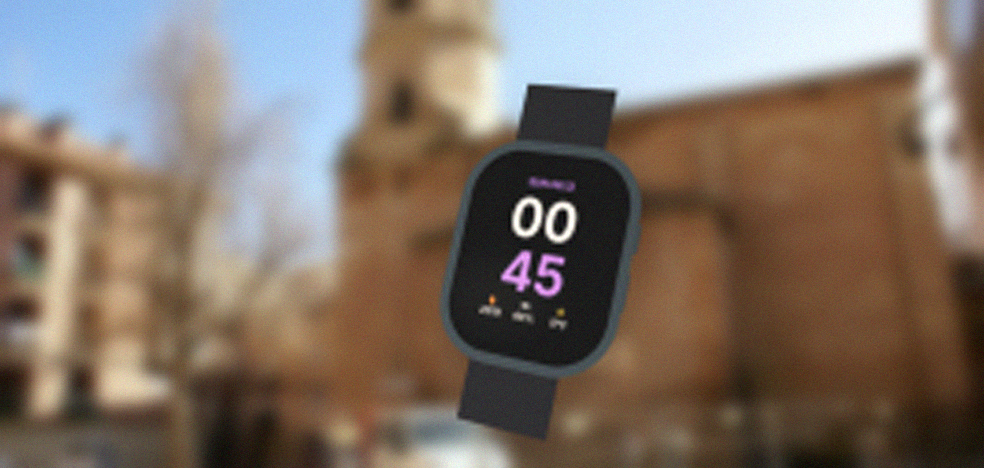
0,45
